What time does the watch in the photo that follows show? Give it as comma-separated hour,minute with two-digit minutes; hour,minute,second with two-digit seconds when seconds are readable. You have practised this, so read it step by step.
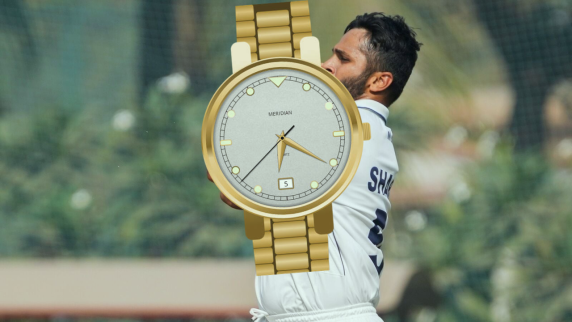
6,20,38
